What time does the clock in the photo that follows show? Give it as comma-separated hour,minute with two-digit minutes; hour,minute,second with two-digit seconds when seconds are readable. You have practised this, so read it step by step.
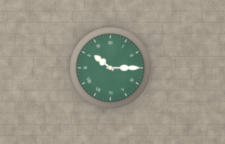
10,15
